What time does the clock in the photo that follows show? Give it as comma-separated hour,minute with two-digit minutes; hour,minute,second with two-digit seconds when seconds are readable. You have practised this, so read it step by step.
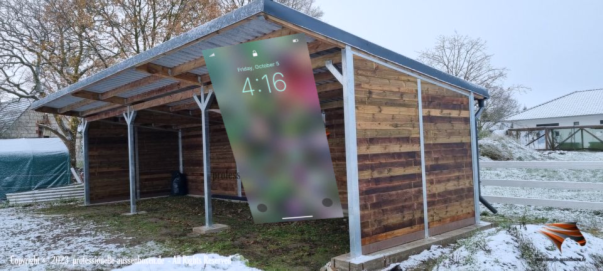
4,16
